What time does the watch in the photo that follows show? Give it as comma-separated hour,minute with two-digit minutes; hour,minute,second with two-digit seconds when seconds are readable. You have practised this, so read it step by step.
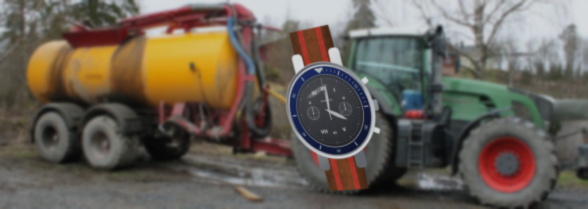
4,01
